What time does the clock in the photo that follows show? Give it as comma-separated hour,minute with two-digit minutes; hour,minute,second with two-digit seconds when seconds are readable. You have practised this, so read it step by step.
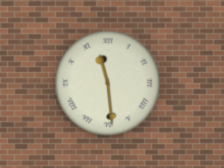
11,29
